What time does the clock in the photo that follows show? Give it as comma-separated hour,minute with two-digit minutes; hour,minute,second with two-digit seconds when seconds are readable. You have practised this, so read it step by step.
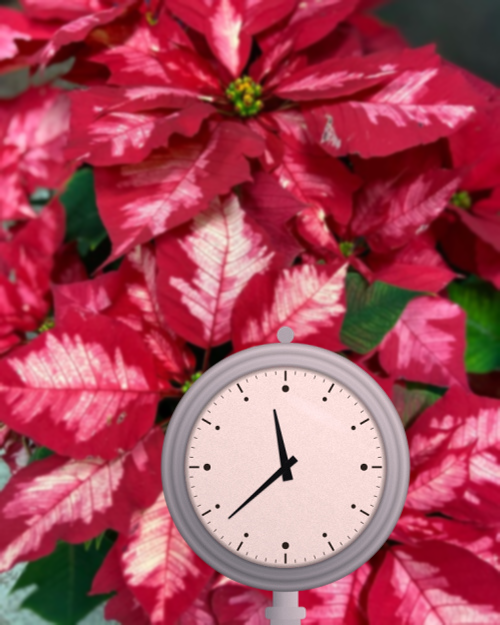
11,38
